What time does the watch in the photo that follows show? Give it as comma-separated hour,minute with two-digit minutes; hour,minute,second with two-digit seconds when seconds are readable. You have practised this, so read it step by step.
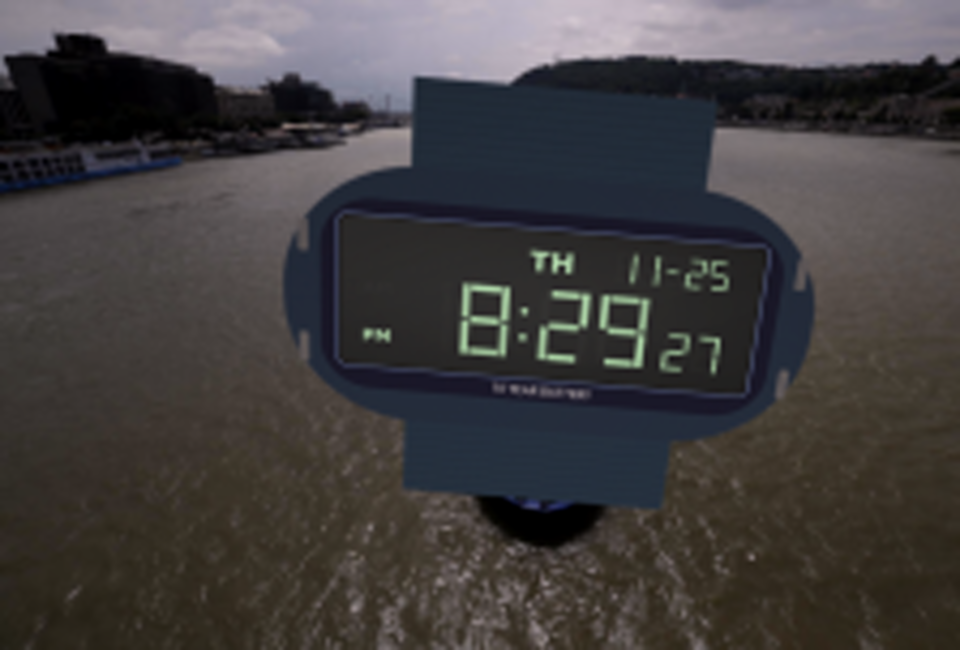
8,29,27
